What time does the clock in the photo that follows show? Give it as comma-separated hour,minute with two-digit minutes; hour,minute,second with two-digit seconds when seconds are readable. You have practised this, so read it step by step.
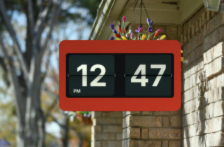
12,47
